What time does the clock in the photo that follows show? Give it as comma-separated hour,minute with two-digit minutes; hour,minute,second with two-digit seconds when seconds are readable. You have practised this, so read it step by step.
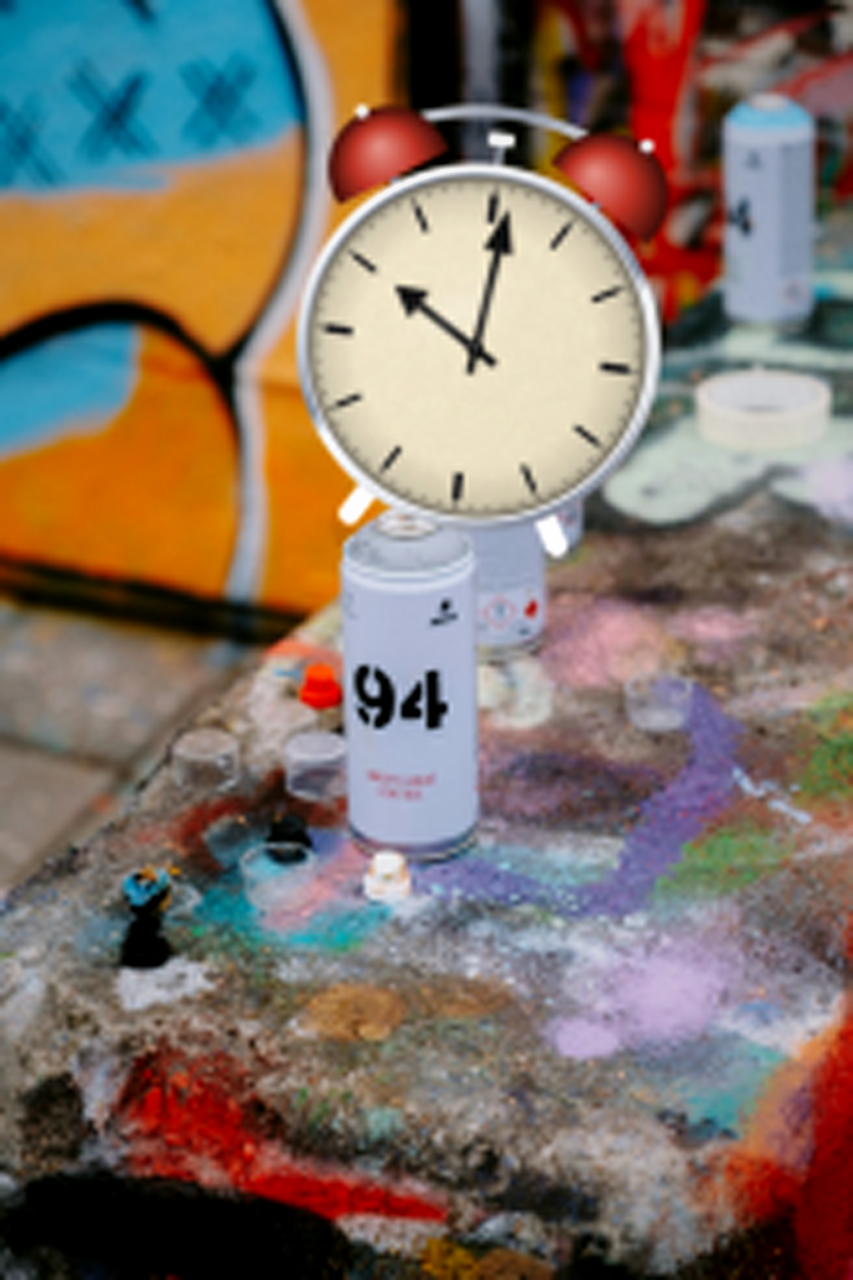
10,01
